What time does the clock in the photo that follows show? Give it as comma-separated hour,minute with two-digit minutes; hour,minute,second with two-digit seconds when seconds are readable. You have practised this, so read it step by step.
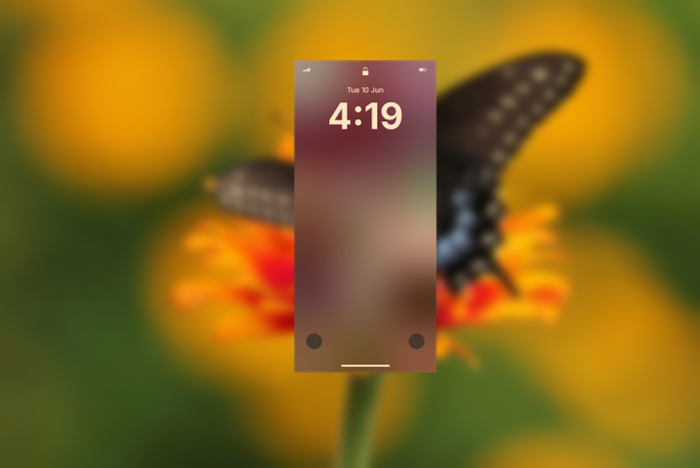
4,19
